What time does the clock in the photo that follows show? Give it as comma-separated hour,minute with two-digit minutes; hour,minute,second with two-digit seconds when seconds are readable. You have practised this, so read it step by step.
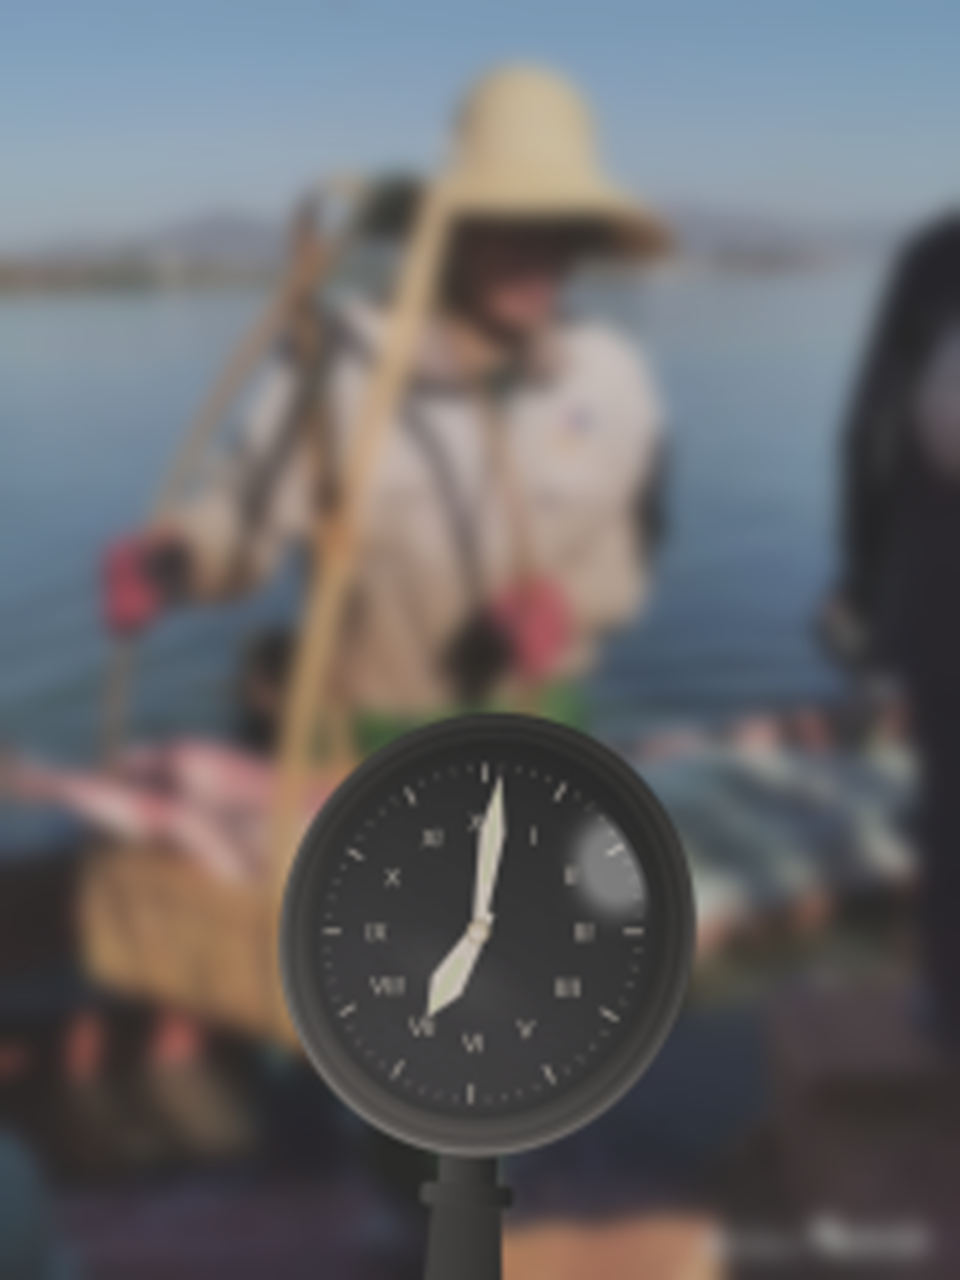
7,01
